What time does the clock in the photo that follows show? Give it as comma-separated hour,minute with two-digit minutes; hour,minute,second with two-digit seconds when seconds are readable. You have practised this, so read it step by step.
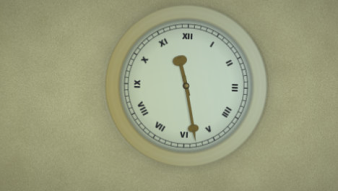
11,28
